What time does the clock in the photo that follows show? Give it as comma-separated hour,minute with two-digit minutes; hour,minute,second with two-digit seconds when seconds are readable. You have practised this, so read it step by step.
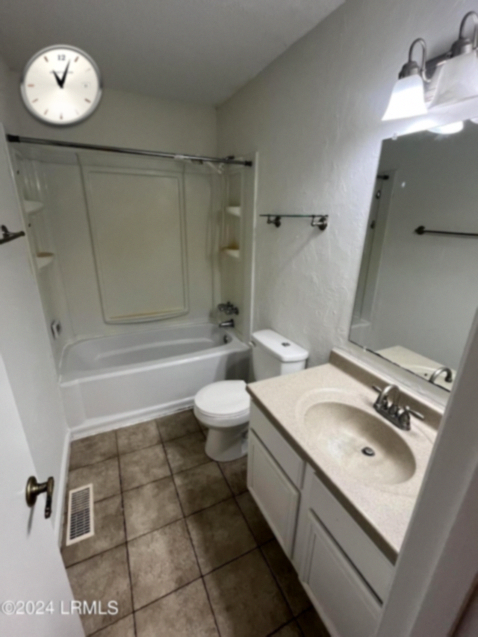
11,03
